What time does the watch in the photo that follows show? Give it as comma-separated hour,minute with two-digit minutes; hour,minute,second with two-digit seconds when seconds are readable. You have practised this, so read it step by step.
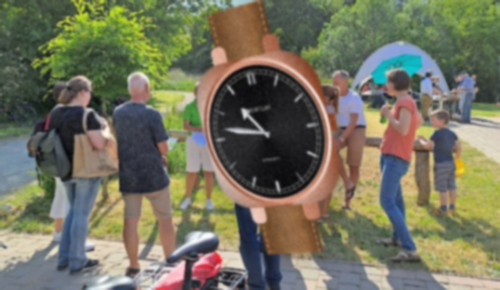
10,47
